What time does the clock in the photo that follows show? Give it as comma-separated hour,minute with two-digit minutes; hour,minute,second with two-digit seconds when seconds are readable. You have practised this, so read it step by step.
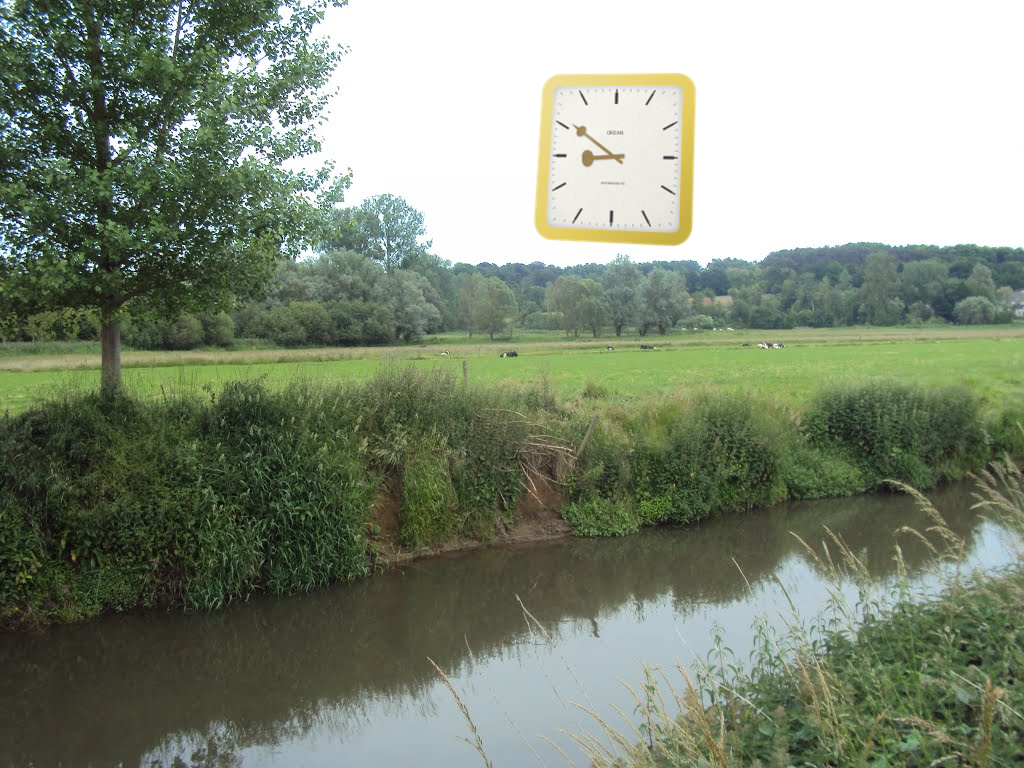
8,51
